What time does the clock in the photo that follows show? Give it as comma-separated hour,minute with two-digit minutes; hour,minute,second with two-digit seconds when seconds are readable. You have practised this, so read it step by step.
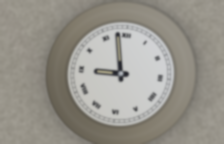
8,58
